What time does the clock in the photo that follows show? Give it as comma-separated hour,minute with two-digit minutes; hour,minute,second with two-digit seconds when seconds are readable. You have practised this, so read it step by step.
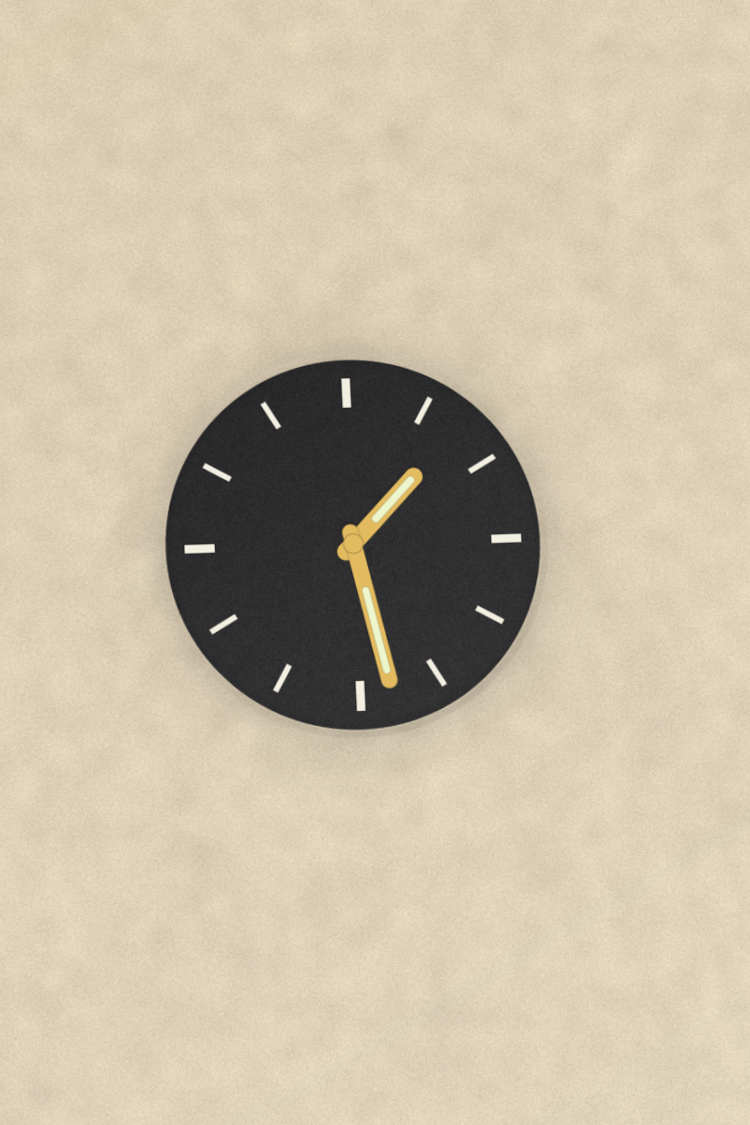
1,28
